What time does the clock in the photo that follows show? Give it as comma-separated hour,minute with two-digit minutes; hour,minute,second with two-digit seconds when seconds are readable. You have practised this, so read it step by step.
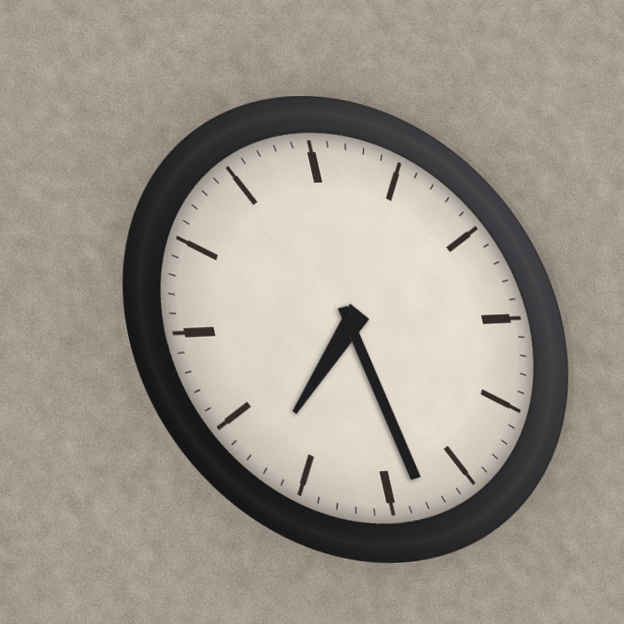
7,28
